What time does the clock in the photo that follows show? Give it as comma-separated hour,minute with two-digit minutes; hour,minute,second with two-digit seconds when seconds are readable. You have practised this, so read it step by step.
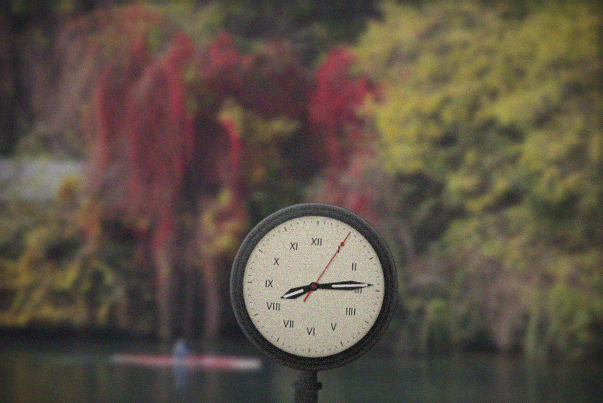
8,14,05
